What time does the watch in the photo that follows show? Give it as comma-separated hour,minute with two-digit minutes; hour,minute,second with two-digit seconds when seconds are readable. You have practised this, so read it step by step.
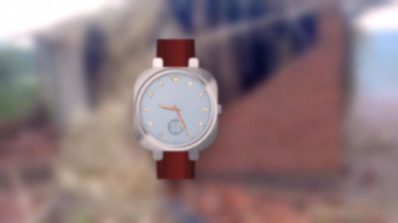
9,26
